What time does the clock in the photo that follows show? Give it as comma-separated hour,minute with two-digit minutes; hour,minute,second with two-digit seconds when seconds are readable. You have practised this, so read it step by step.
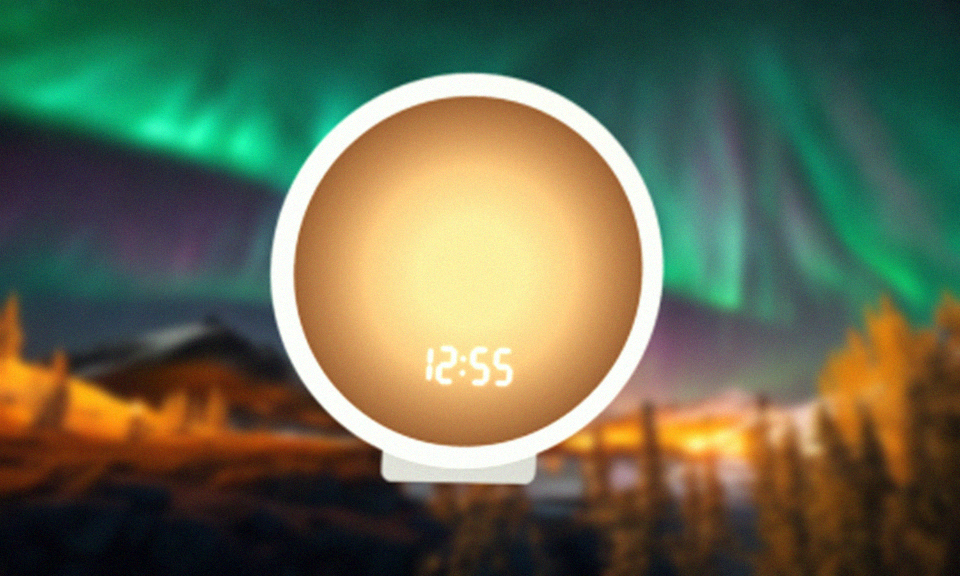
12,55
